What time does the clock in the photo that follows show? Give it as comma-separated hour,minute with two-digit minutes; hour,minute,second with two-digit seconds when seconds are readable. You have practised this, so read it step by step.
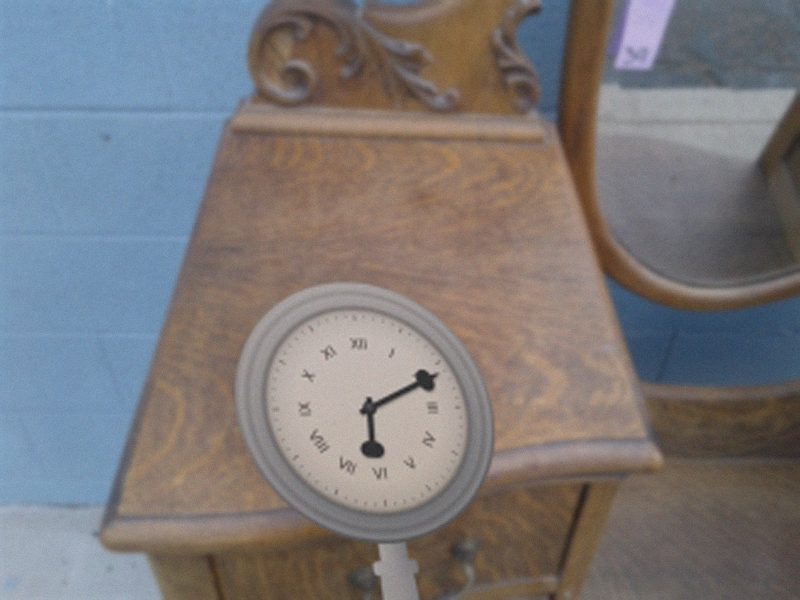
6,11
